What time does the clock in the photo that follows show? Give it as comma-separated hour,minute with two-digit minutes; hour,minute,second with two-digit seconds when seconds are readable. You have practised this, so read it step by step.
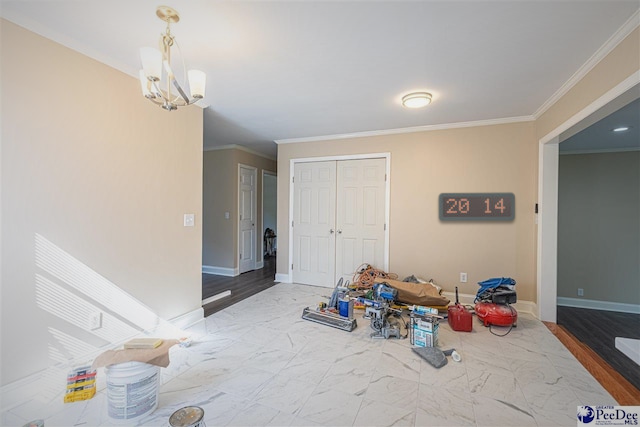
20,14
